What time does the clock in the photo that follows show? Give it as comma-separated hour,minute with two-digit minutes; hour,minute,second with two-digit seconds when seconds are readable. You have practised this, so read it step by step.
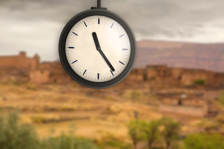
11,24
